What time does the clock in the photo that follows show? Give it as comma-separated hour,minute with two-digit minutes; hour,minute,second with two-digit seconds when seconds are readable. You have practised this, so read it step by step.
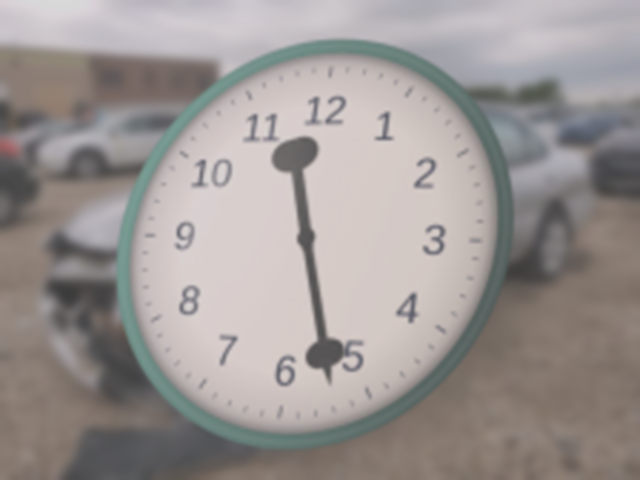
11,27
